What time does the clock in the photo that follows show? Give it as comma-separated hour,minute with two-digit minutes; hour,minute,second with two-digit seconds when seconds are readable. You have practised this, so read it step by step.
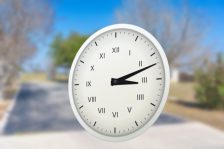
3,12
